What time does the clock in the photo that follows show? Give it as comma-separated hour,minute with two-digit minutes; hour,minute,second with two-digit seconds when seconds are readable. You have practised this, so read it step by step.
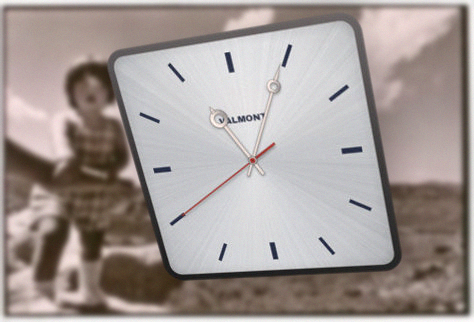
11,04,40
